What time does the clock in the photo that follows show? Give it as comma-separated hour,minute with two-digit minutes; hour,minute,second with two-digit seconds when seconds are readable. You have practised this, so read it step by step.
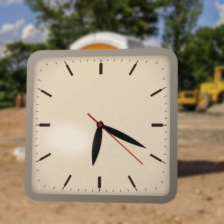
6,19,22
